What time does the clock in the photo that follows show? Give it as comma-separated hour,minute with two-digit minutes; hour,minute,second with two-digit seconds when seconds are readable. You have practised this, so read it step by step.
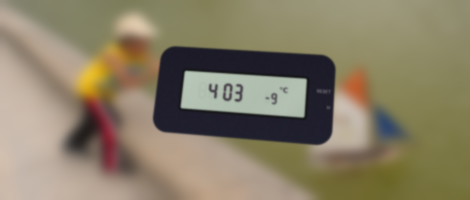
4,03
